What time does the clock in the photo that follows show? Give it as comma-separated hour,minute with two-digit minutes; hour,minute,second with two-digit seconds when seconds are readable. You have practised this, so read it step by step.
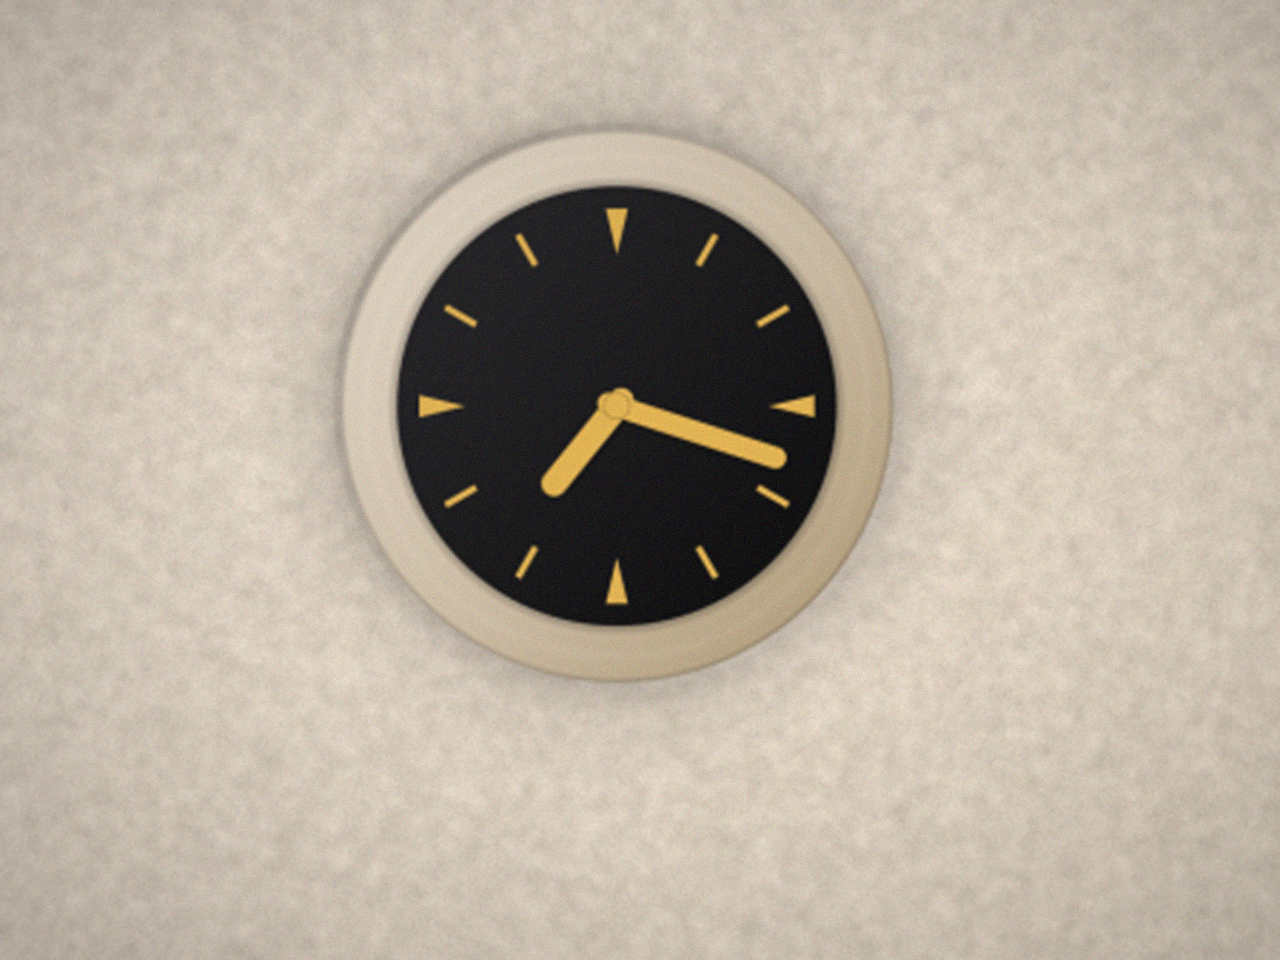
7,18
